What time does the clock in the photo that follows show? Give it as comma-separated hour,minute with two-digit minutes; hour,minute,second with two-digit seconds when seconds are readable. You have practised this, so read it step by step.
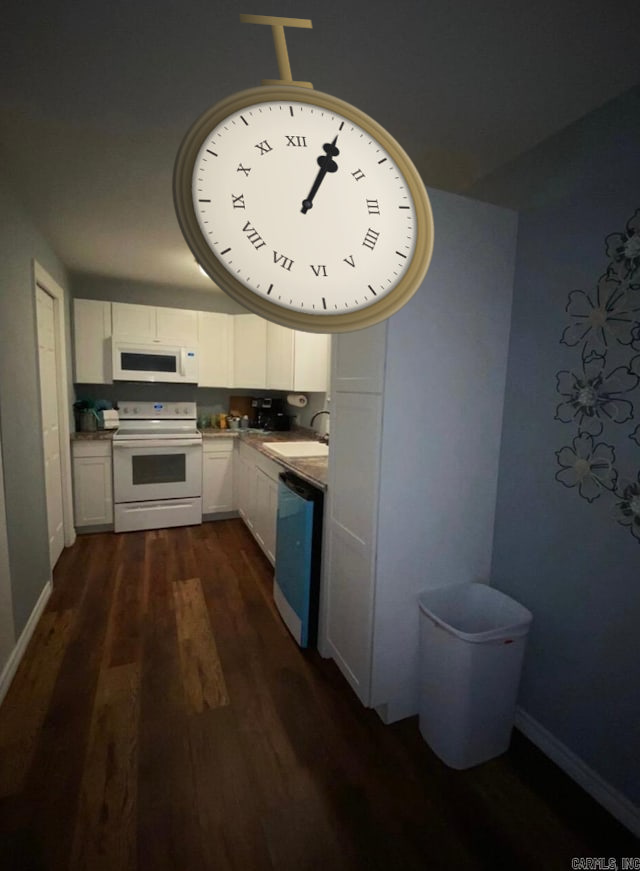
1,05
